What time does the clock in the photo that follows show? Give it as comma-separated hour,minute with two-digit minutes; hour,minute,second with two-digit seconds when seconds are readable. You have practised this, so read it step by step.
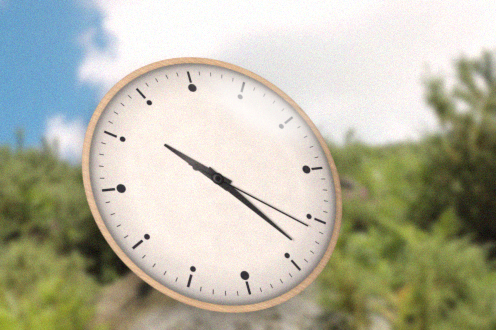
10,23,21
